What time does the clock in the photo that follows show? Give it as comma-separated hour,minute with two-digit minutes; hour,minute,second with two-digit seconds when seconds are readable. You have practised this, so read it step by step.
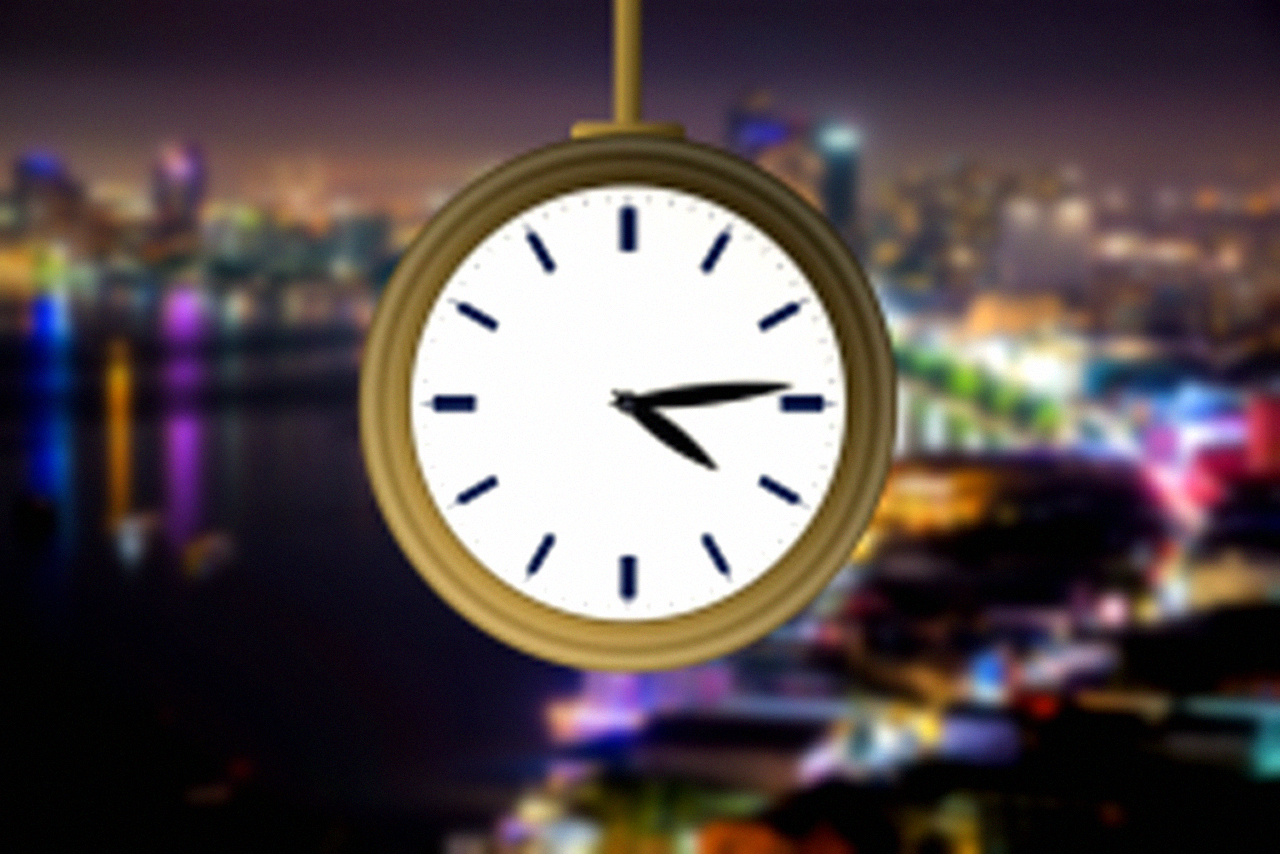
4,14
